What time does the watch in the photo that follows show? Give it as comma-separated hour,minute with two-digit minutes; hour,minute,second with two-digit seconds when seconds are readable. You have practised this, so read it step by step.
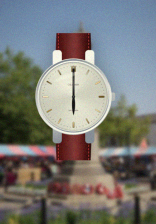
6,00
